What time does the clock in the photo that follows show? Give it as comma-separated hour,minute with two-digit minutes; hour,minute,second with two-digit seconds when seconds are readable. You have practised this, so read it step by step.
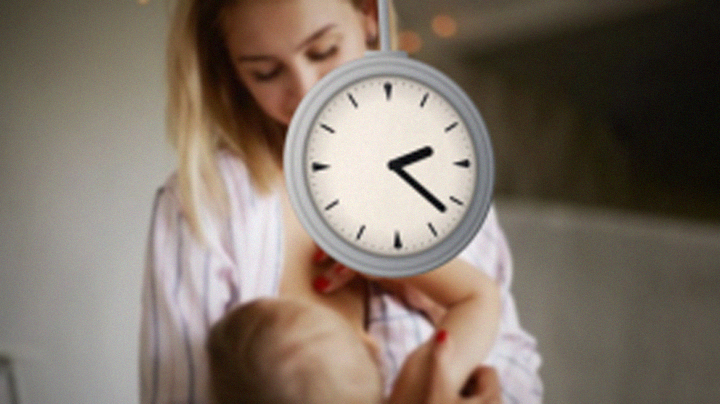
2,22
